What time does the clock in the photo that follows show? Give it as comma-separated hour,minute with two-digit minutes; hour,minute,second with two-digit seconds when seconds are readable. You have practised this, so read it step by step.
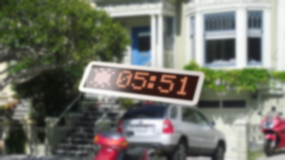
5,51
